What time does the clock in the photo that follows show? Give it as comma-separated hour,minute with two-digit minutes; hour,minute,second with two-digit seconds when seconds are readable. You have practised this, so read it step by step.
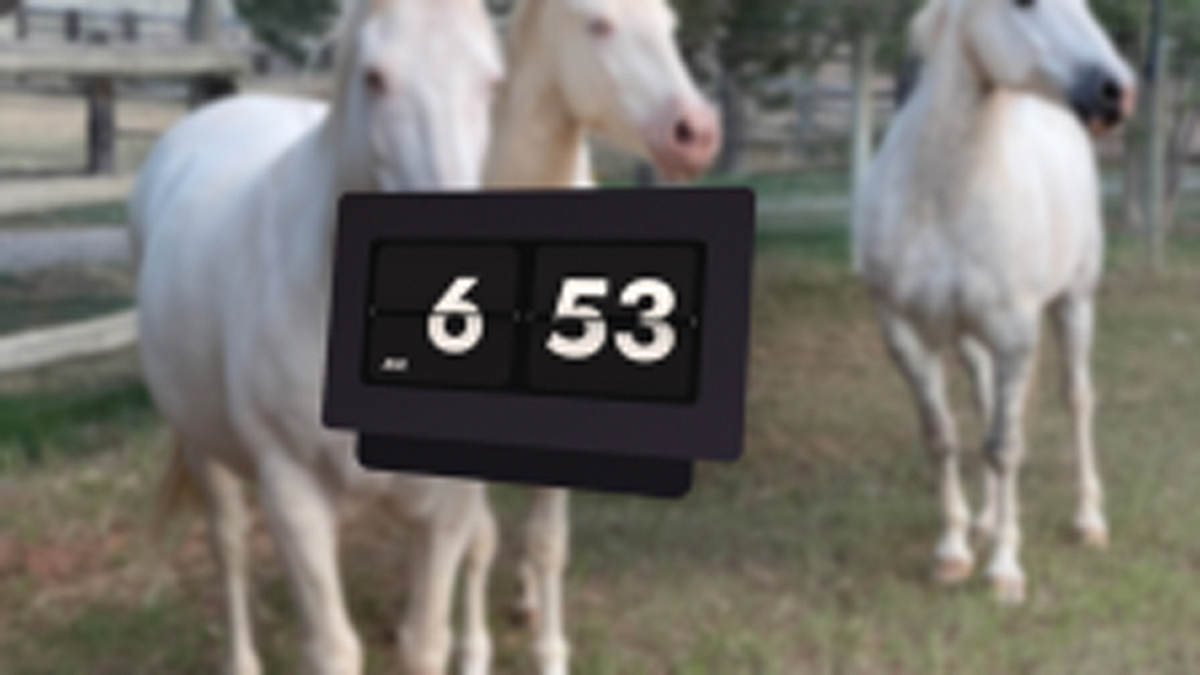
6,53
